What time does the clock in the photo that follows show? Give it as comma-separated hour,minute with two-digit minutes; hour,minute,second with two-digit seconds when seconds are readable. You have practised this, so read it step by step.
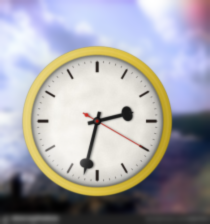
2,32,20
